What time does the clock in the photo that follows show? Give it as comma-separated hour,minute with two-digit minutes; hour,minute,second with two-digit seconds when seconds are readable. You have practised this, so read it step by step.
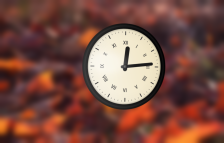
12,14
